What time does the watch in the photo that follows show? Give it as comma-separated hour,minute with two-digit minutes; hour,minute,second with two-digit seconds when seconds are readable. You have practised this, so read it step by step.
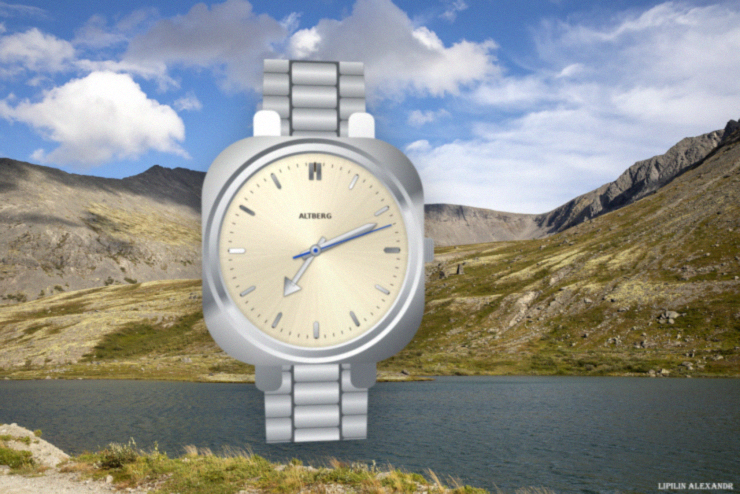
7,11,12
